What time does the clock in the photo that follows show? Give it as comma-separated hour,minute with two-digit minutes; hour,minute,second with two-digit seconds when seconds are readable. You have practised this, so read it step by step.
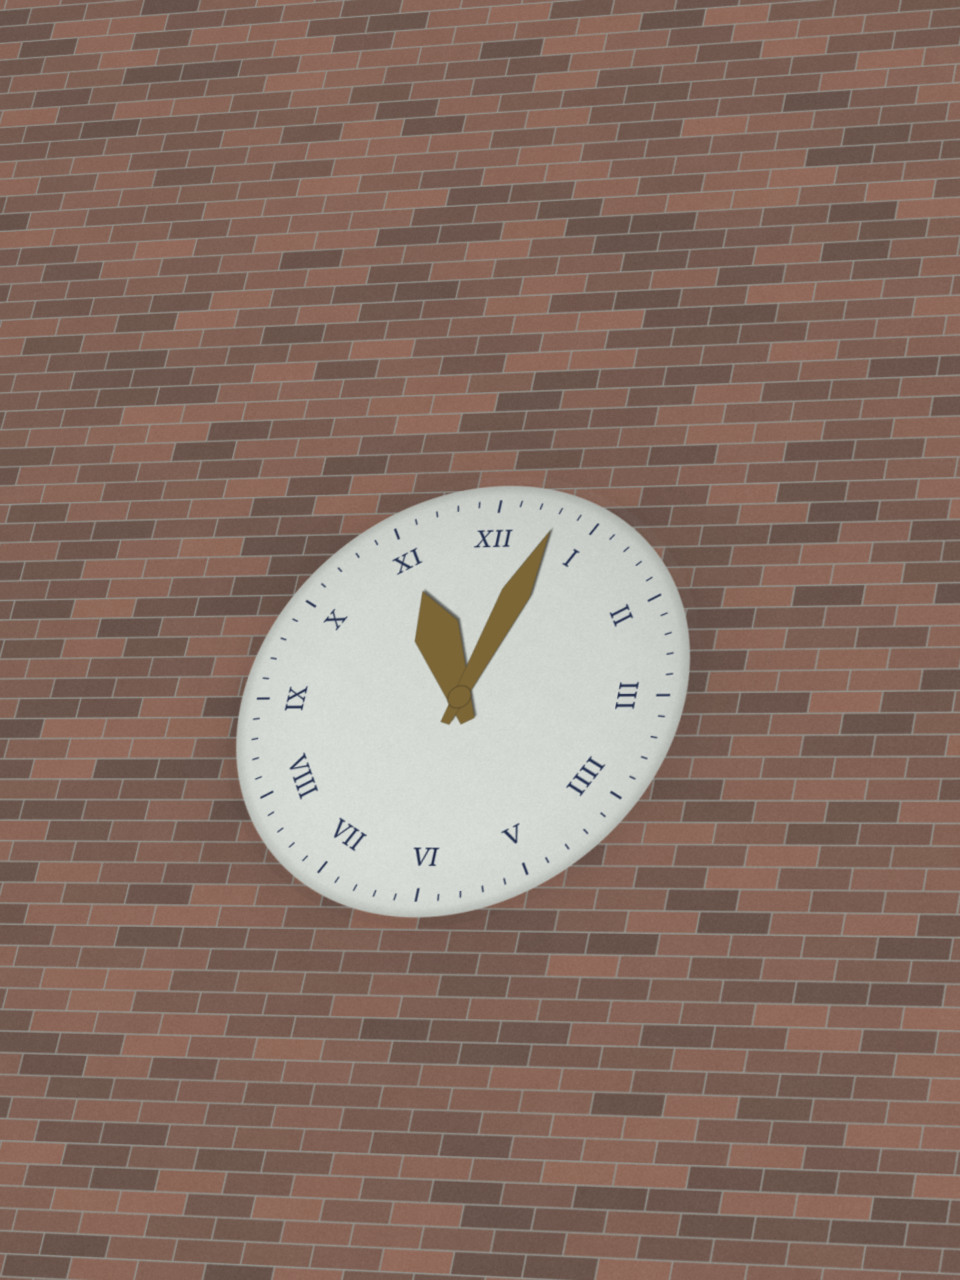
11,03
